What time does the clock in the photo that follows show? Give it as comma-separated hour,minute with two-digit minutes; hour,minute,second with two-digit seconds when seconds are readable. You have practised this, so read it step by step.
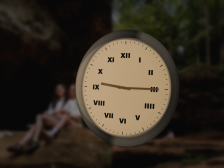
9,15
